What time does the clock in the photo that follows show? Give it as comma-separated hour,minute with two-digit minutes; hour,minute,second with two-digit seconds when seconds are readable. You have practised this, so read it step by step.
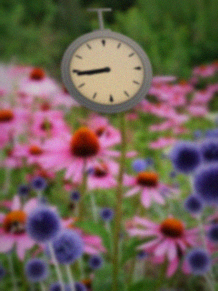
8,44
